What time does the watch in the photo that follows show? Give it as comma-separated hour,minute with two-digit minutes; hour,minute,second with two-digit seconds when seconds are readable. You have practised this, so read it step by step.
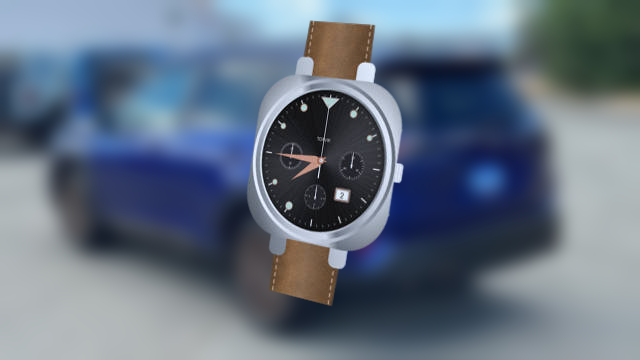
7,45
